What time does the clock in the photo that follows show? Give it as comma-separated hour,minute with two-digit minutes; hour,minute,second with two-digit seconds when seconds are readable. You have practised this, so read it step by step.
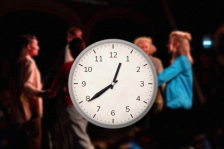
12,39
